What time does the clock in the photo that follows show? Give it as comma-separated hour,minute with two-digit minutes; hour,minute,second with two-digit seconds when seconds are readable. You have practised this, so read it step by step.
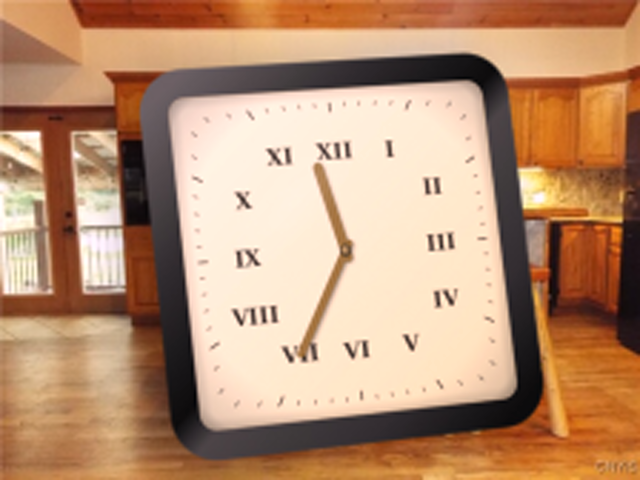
11,35
